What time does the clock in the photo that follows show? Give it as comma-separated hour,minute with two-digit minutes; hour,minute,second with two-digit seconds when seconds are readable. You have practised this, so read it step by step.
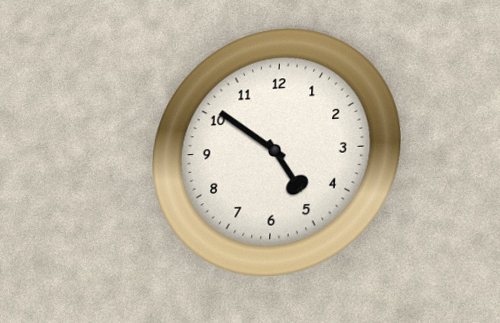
4,51
